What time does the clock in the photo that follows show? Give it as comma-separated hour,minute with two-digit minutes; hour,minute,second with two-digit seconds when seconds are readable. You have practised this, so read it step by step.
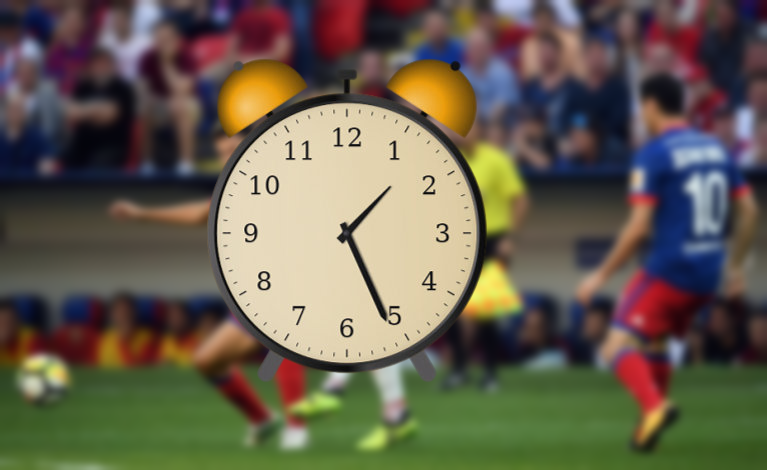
1,26
